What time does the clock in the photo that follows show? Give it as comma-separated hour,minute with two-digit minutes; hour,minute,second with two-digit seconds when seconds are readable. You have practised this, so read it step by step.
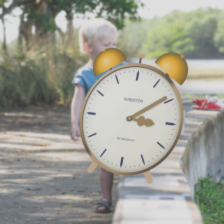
3,09
